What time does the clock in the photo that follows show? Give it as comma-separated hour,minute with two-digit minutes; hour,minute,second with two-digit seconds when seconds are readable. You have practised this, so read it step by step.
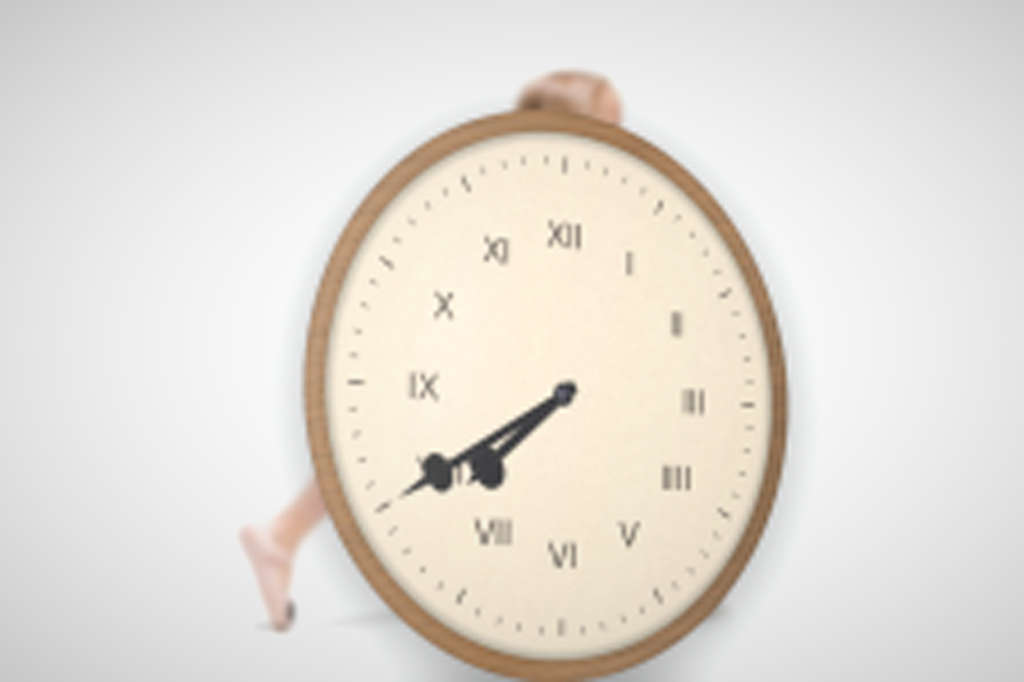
7,40
